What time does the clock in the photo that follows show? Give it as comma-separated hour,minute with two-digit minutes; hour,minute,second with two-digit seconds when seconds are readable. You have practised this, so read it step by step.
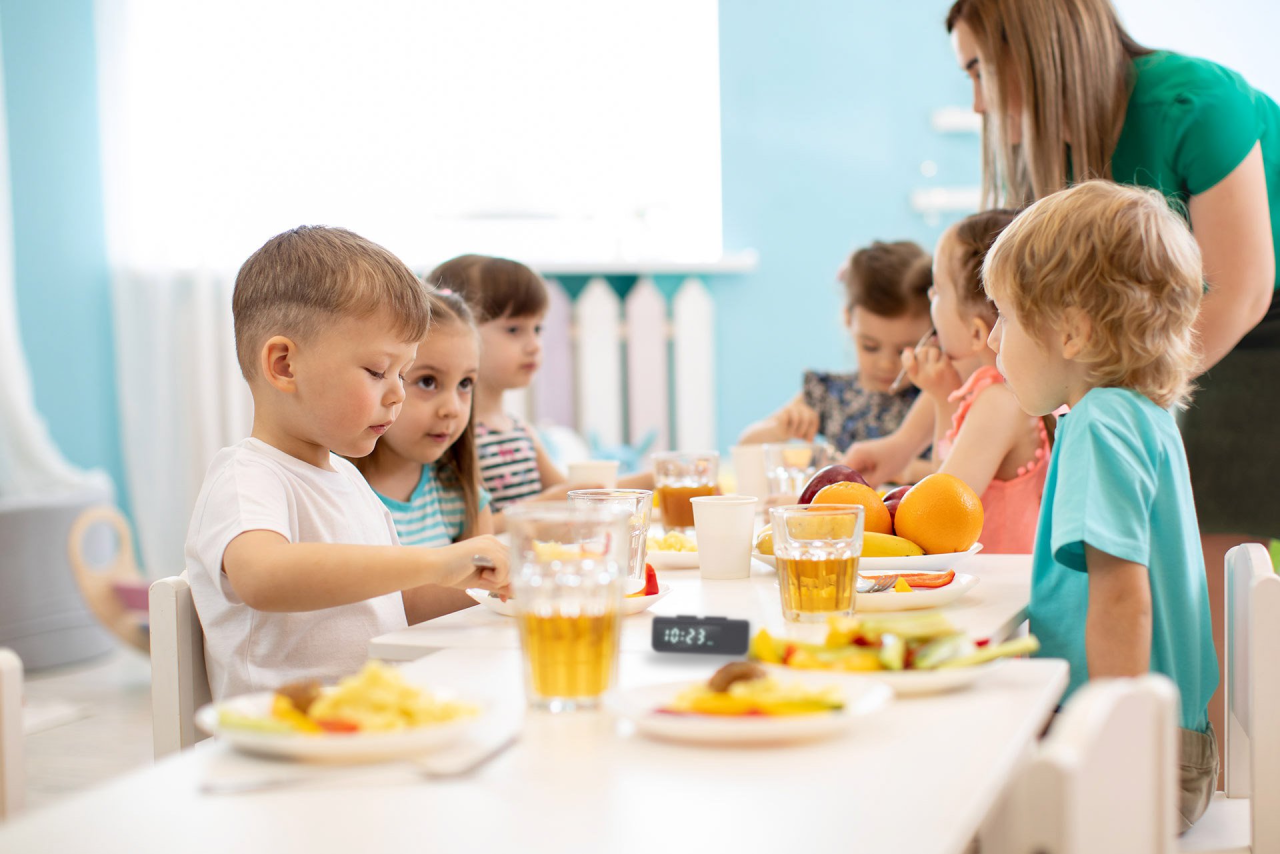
10,23
